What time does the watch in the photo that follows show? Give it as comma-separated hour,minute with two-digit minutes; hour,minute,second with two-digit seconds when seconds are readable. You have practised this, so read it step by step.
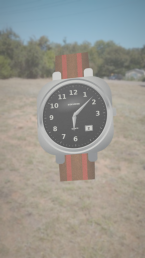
6,08
